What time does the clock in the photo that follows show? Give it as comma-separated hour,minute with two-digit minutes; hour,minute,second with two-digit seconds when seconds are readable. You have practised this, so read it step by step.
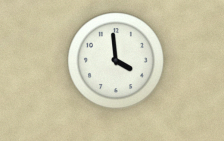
3,59
